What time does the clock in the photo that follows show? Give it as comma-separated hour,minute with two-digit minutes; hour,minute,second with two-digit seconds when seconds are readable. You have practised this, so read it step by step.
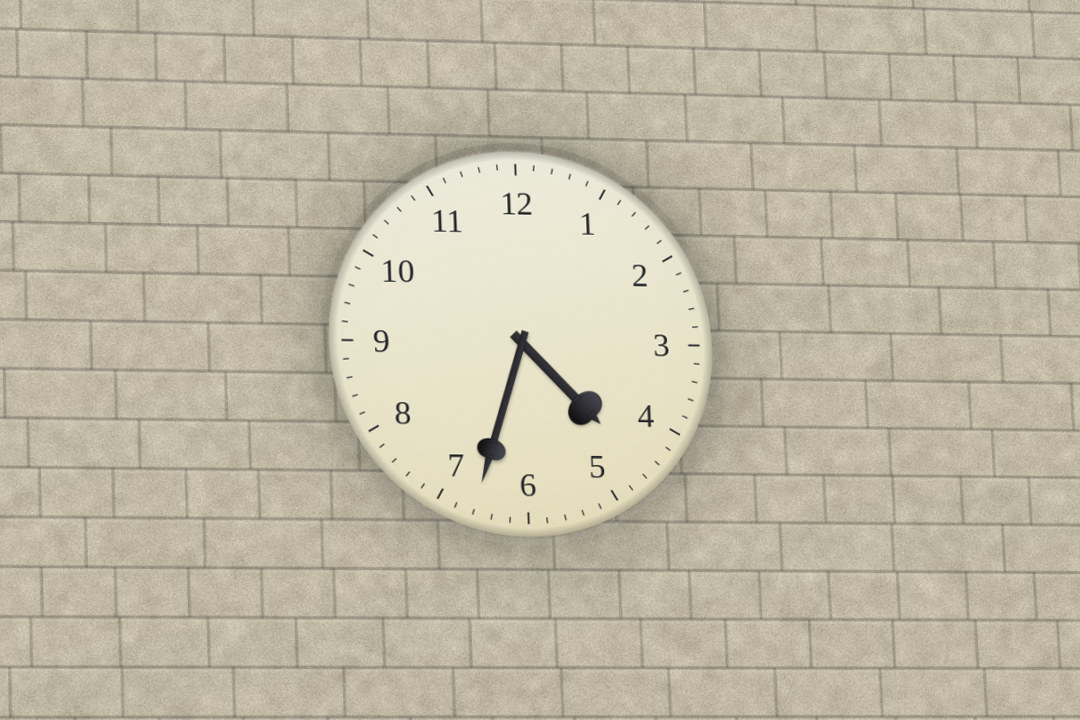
4,33
